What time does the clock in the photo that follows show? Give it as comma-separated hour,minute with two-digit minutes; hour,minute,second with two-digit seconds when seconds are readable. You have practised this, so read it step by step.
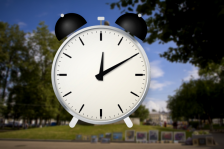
12,10
